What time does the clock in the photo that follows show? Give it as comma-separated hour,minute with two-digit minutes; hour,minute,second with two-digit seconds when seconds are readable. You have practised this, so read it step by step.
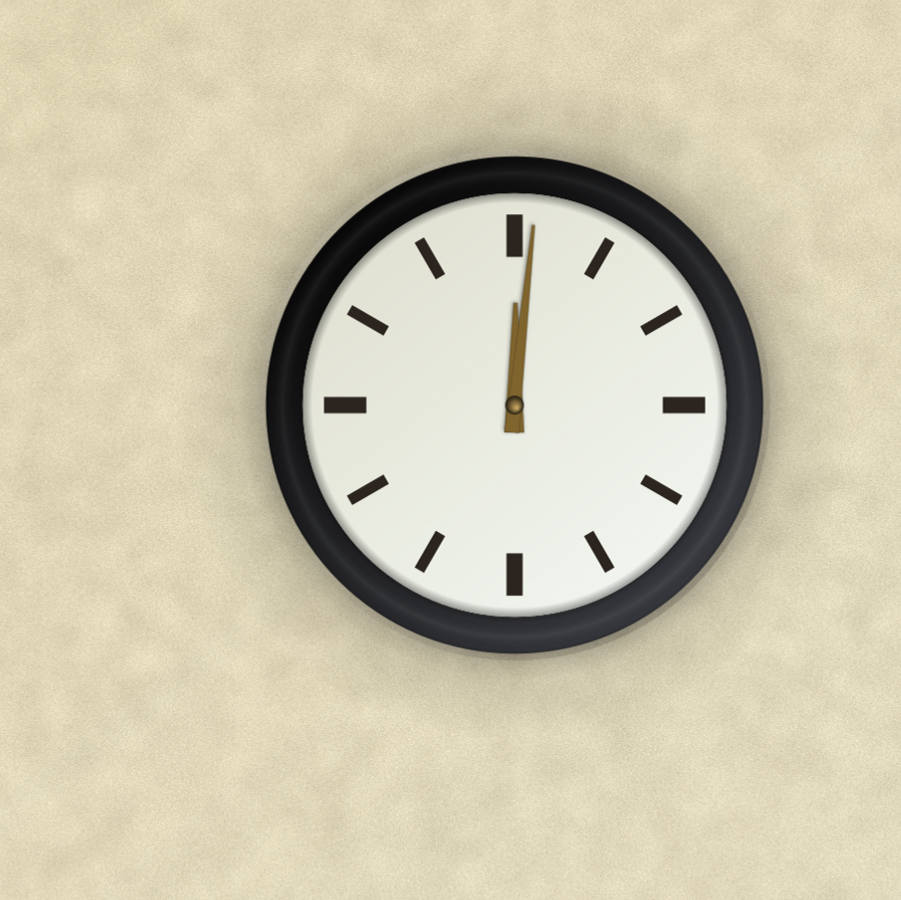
12,01
